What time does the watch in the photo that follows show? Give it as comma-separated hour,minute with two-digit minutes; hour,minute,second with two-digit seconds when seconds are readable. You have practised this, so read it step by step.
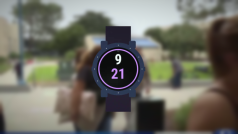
9,21
